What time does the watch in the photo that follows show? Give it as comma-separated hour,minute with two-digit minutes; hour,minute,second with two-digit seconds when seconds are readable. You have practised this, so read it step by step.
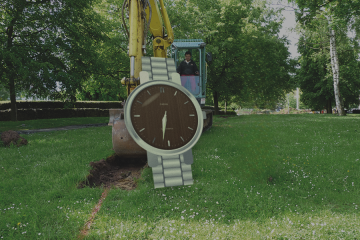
6,32
